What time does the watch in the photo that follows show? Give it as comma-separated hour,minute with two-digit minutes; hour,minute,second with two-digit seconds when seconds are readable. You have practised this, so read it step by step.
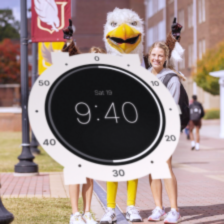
9,40
